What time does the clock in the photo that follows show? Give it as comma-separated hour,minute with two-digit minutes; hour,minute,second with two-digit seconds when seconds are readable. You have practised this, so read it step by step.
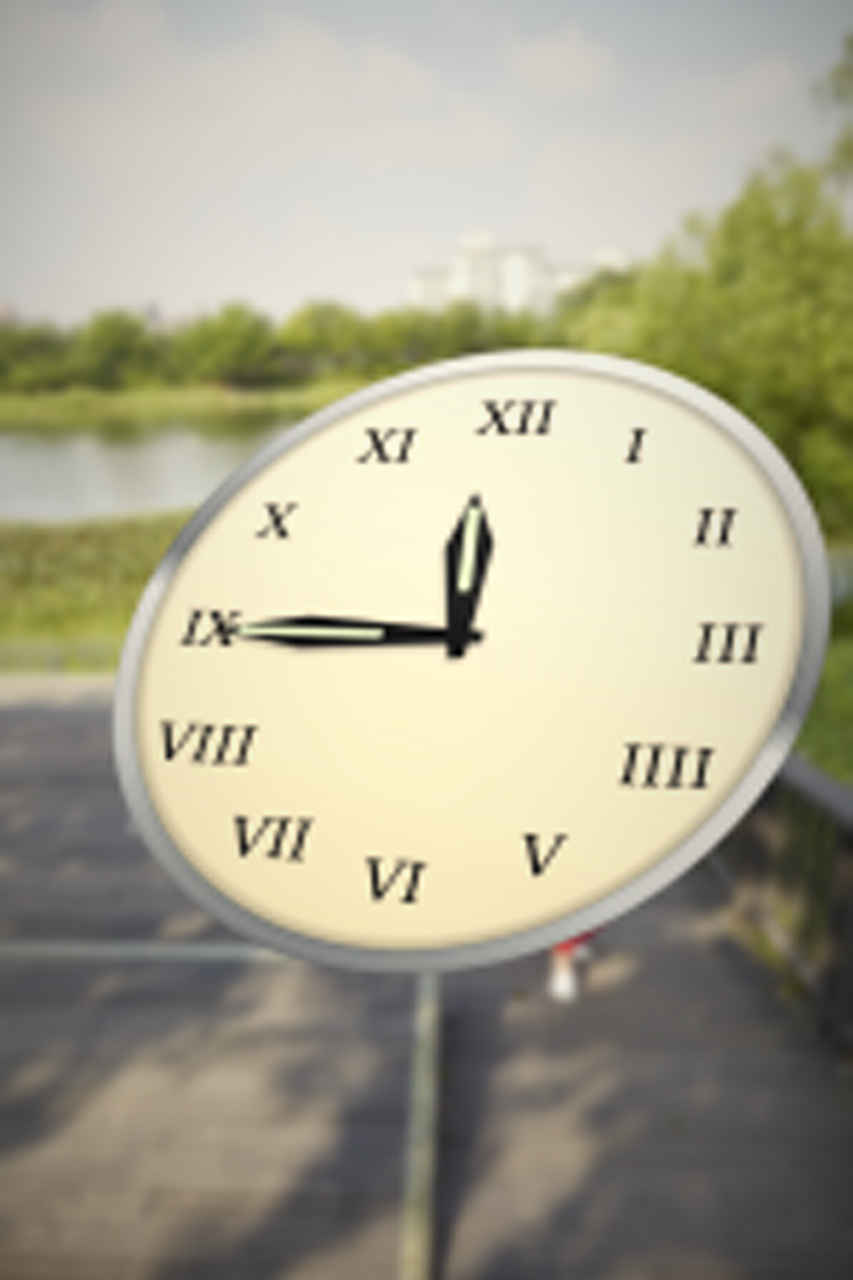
11,45
